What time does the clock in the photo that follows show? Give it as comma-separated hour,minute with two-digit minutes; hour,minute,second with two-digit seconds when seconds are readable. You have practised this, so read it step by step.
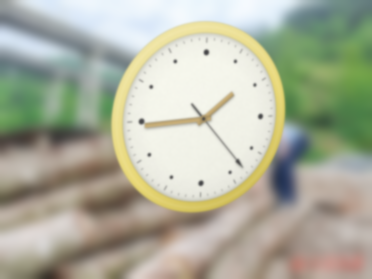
1,44,23
